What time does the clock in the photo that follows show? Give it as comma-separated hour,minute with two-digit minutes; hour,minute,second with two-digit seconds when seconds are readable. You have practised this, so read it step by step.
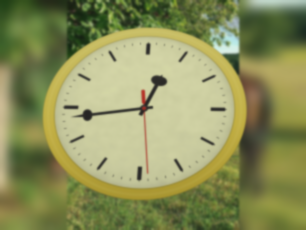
12,43,29
